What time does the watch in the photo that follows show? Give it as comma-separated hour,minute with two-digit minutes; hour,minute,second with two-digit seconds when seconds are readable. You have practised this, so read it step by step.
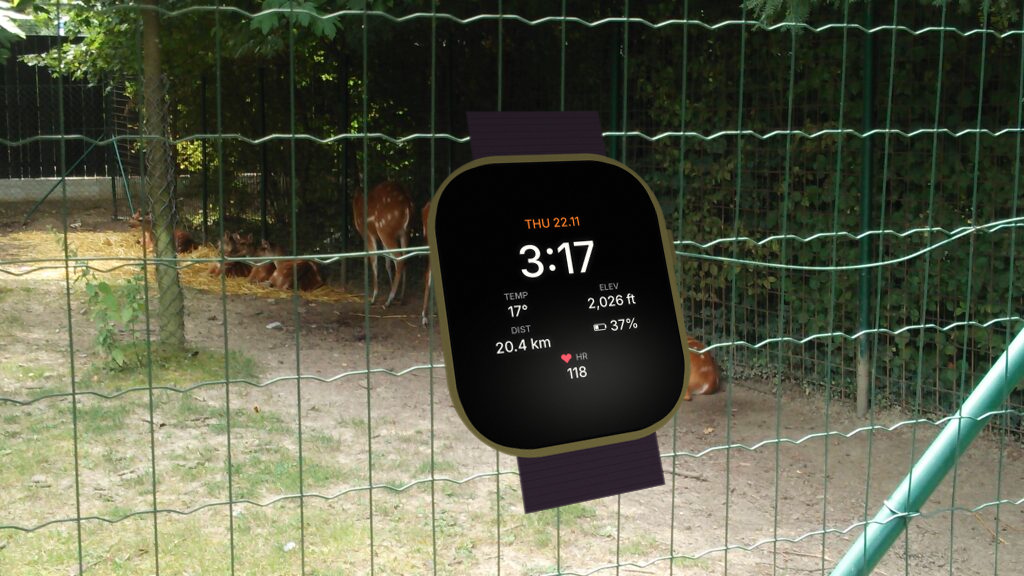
3,17
